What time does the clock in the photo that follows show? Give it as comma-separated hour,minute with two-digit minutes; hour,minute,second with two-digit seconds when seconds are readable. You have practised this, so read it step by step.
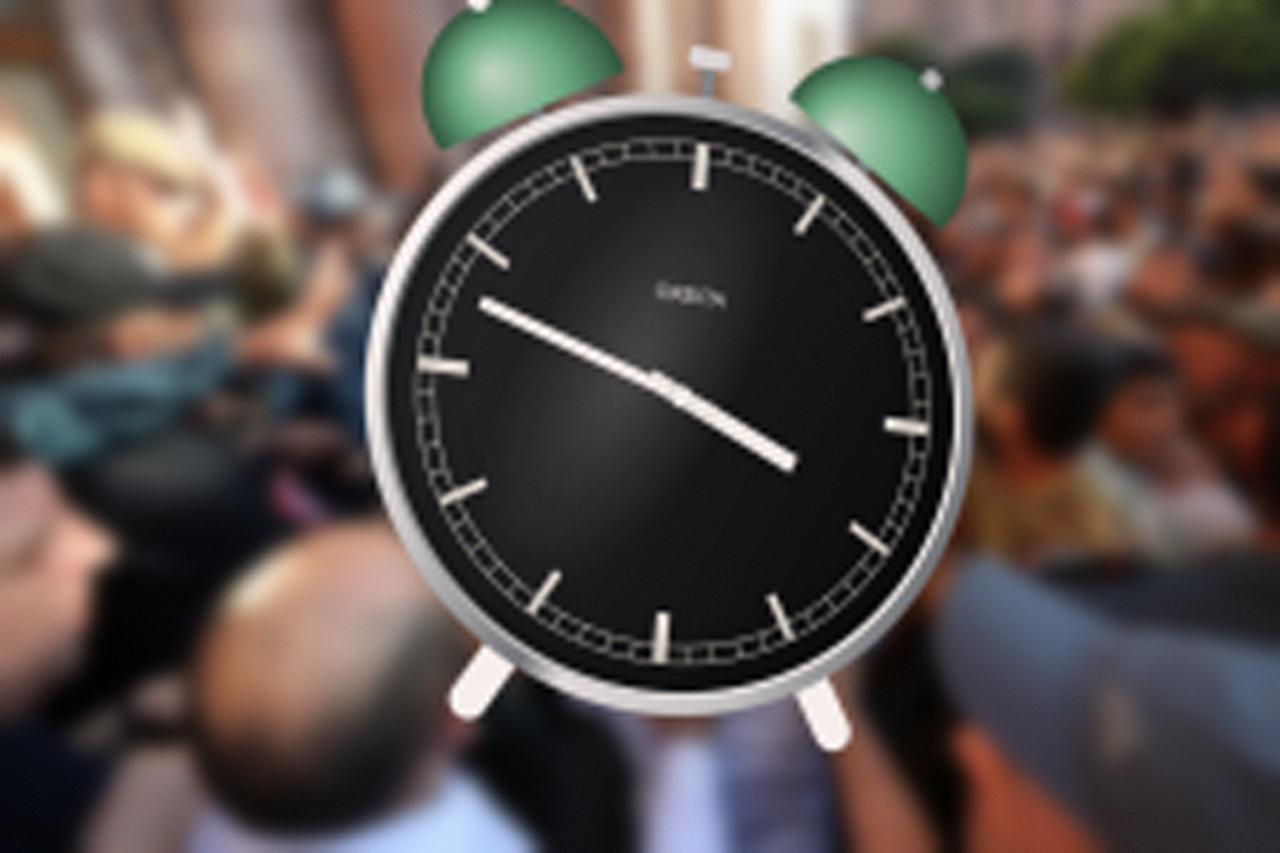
3,48
